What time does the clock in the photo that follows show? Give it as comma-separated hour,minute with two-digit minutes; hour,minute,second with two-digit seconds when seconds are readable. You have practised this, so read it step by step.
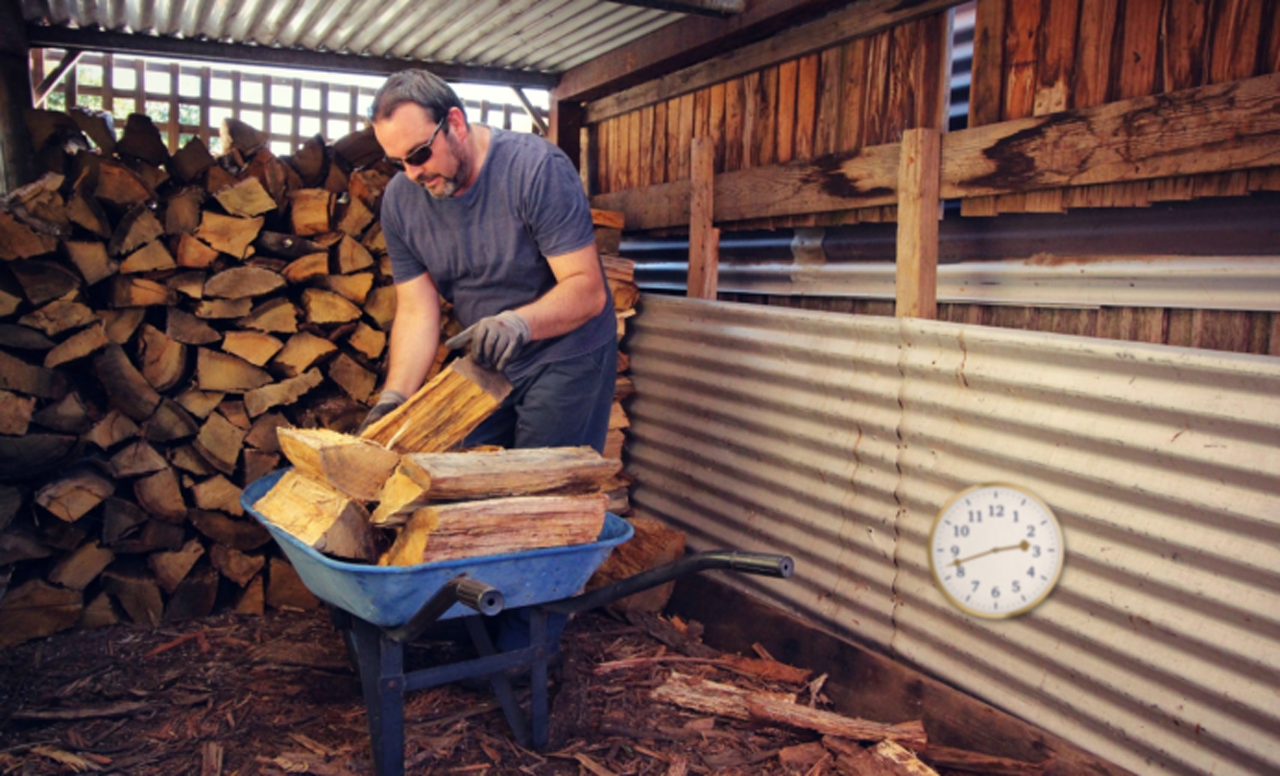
2,42
